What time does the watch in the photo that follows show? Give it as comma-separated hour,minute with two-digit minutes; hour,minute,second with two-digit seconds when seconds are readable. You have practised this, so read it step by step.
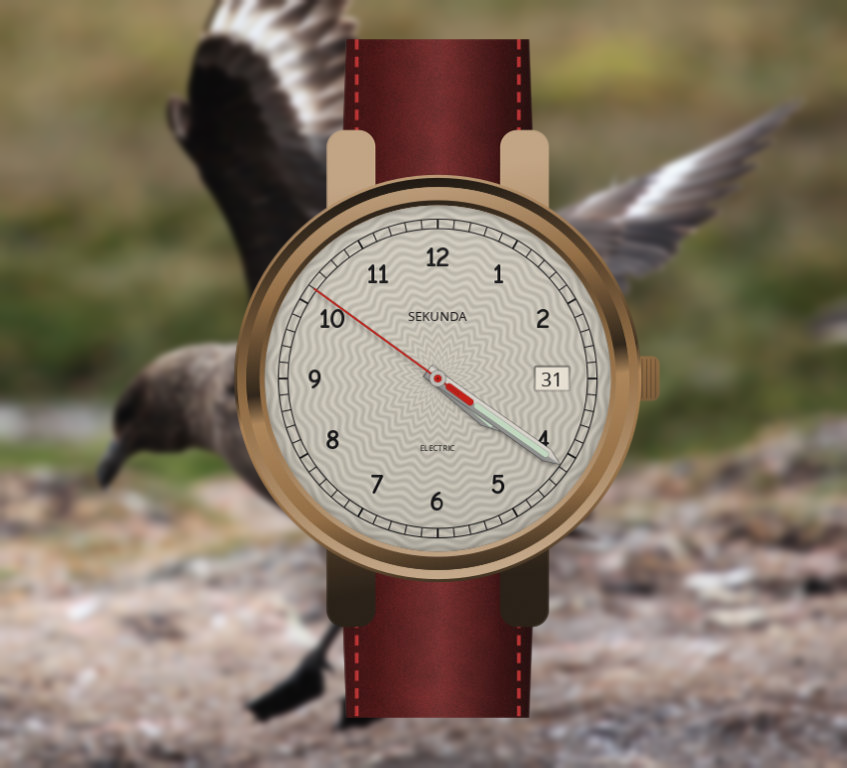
4,20,51
